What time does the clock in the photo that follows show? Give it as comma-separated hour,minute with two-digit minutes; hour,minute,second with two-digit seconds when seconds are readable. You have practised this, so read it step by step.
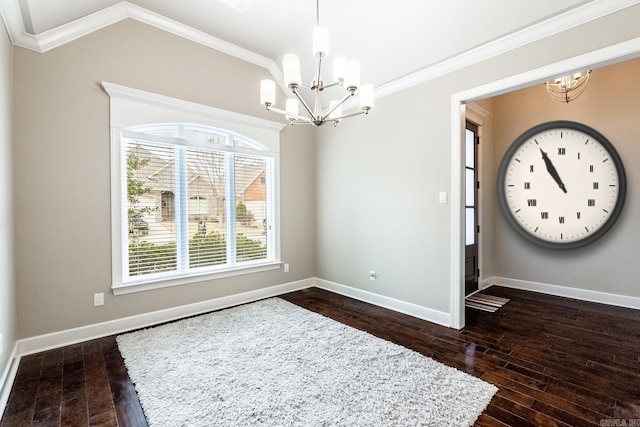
10,55
